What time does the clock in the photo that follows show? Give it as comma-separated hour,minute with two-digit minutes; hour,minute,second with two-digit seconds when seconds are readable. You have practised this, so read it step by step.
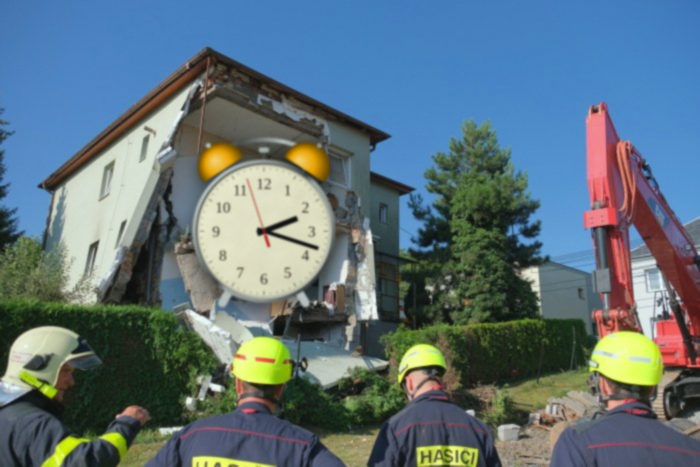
2,17,57
